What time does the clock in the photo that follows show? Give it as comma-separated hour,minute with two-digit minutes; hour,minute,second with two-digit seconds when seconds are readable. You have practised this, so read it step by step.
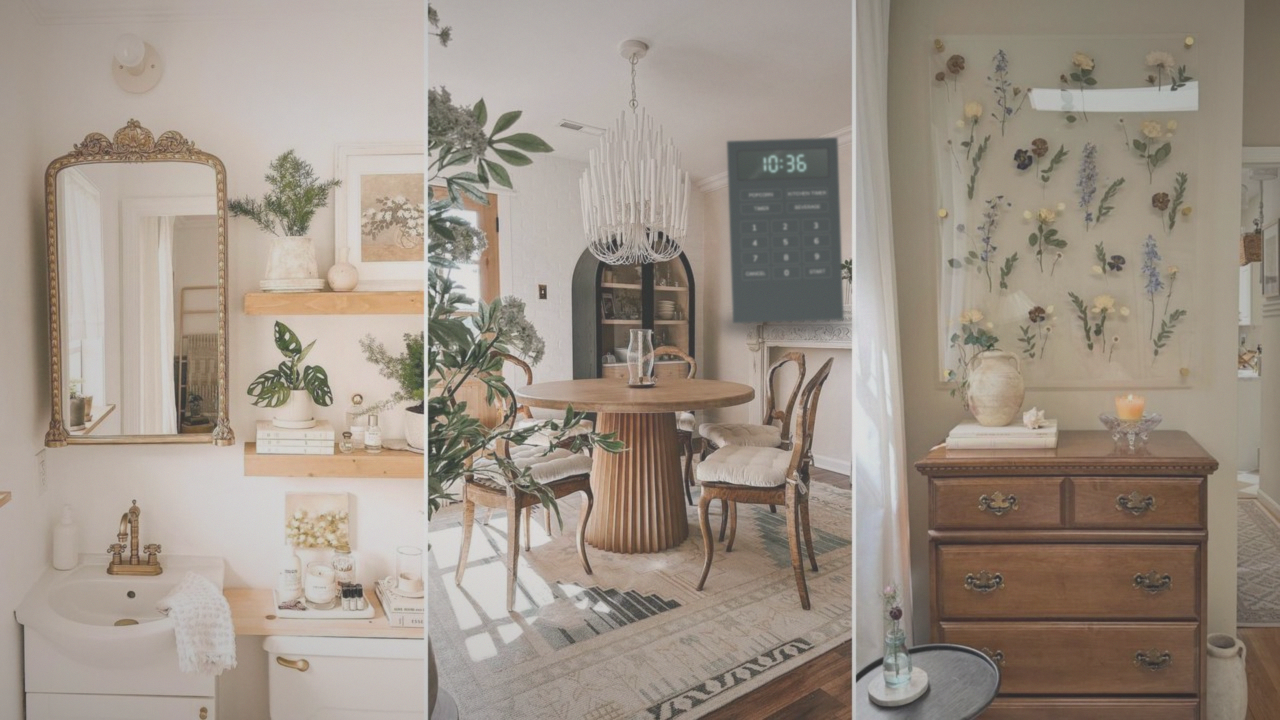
10,36
